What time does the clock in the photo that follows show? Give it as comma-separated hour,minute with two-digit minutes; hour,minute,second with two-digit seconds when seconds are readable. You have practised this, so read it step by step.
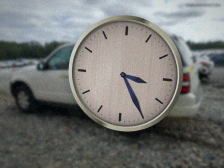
3,25
